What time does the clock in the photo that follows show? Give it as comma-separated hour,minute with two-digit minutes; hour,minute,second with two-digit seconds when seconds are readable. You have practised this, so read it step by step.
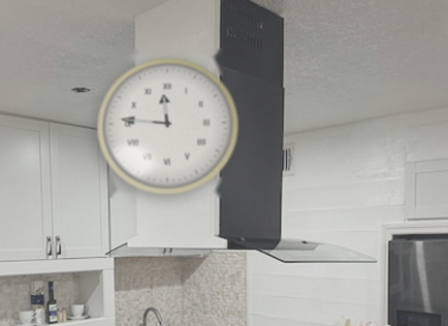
11,46
